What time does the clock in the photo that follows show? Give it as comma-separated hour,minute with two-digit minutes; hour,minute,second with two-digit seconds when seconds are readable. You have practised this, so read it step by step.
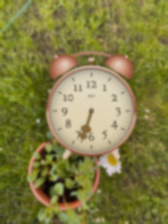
6,33
